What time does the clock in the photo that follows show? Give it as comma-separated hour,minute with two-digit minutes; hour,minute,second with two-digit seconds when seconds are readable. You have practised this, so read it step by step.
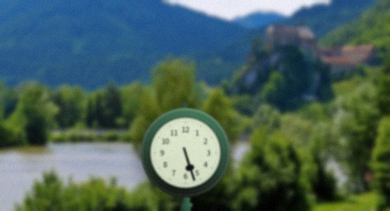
5,27
